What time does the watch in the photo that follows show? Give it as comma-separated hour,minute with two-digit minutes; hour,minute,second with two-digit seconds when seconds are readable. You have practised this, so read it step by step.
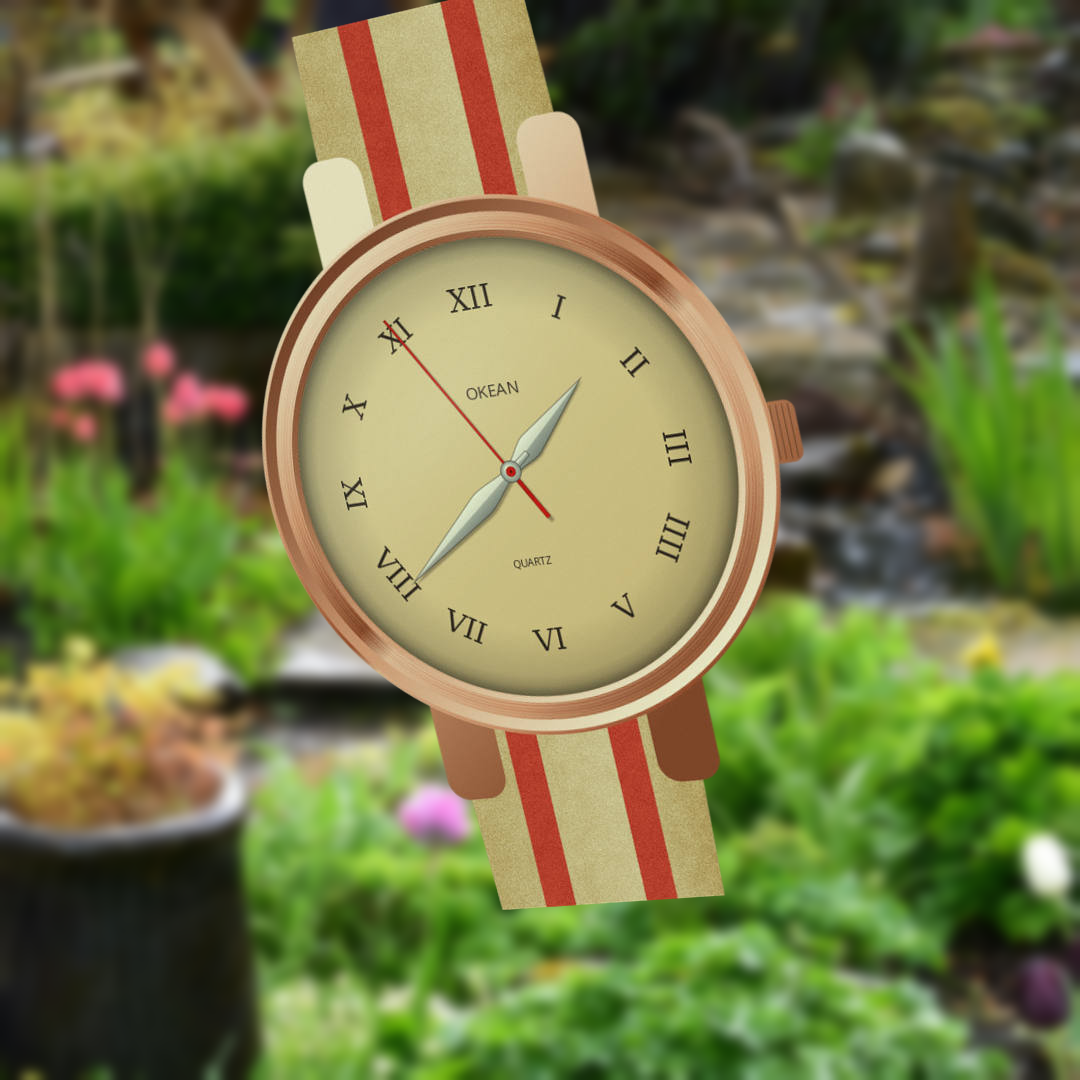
1,38,55
